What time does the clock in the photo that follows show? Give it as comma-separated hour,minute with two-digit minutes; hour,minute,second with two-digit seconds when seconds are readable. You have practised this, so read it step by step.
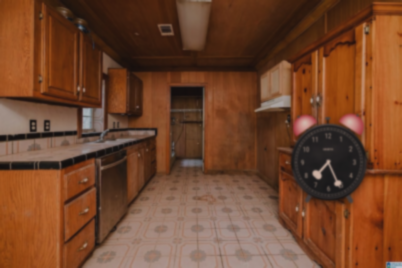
7,26
